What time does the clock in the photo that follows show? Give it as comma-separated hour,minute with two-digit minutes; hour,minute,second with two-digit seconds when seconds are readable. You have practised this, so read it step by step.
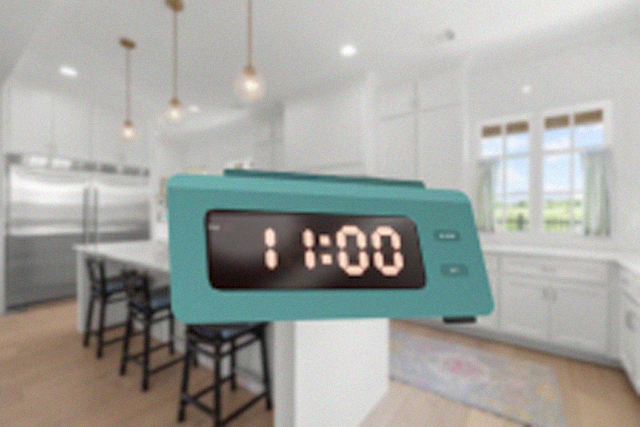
11,00
